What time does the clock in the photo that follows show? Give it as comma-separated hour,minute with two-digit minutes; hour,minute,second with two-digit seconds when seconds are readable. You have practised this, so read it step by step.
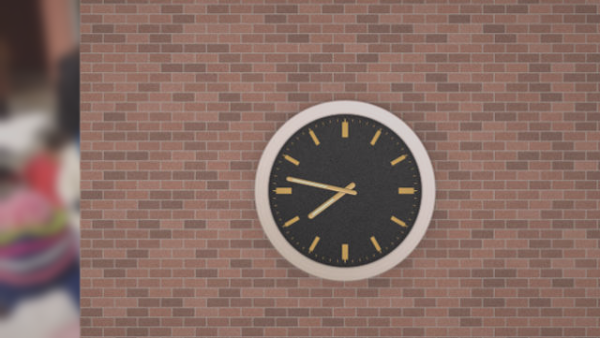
7,47
